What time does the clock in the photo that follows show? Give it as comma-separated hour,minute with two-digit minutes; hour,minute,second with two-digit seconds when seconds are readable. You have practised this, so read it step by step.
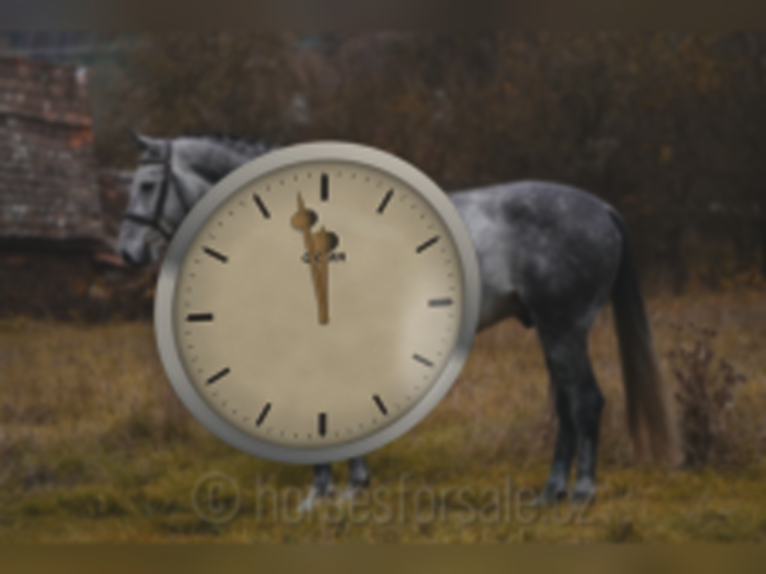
11,58
